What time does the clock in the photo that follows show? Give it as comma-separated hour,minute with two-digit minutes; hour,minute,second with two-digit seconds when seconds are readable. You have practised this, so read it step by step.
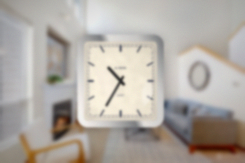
10,35
